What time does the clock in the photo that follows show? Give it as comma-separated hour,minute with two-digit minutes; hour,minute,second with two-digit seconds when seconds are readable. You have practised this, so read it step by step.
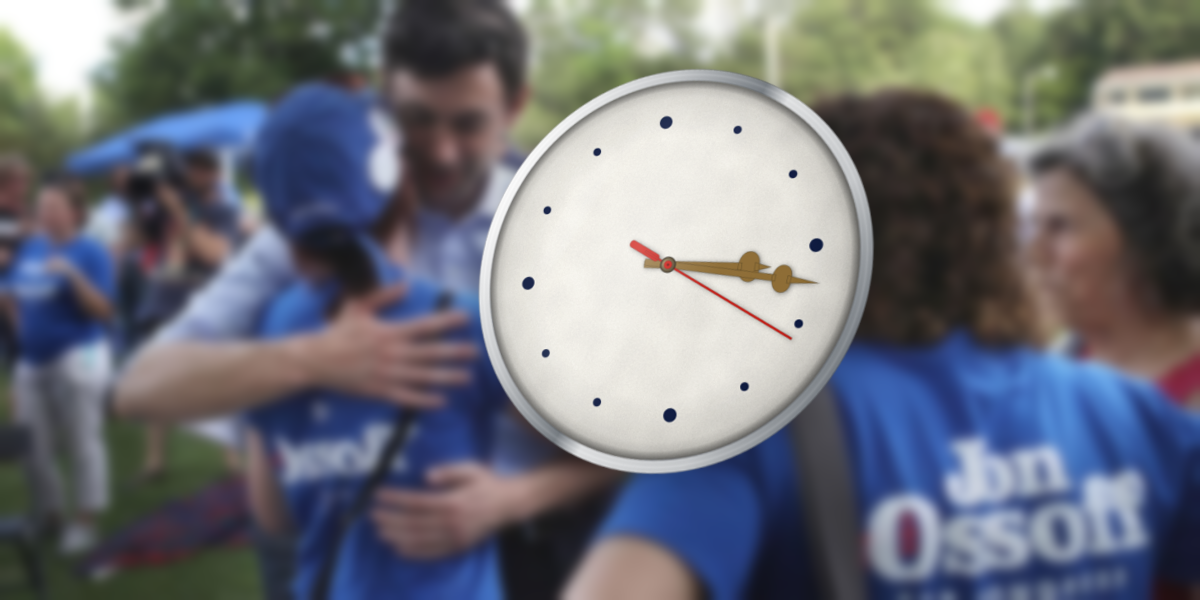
3,17,21
